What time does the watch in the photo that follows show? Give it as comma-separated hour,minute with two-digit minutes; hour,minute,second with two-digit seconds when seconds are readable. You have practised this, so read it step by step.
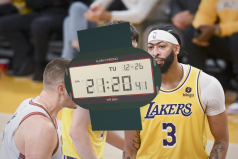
21,20,41
